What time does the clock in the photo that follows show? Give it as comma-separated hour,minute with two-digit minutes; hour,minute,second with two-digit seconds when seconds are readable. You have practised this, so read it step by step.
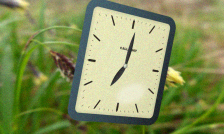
7,01
